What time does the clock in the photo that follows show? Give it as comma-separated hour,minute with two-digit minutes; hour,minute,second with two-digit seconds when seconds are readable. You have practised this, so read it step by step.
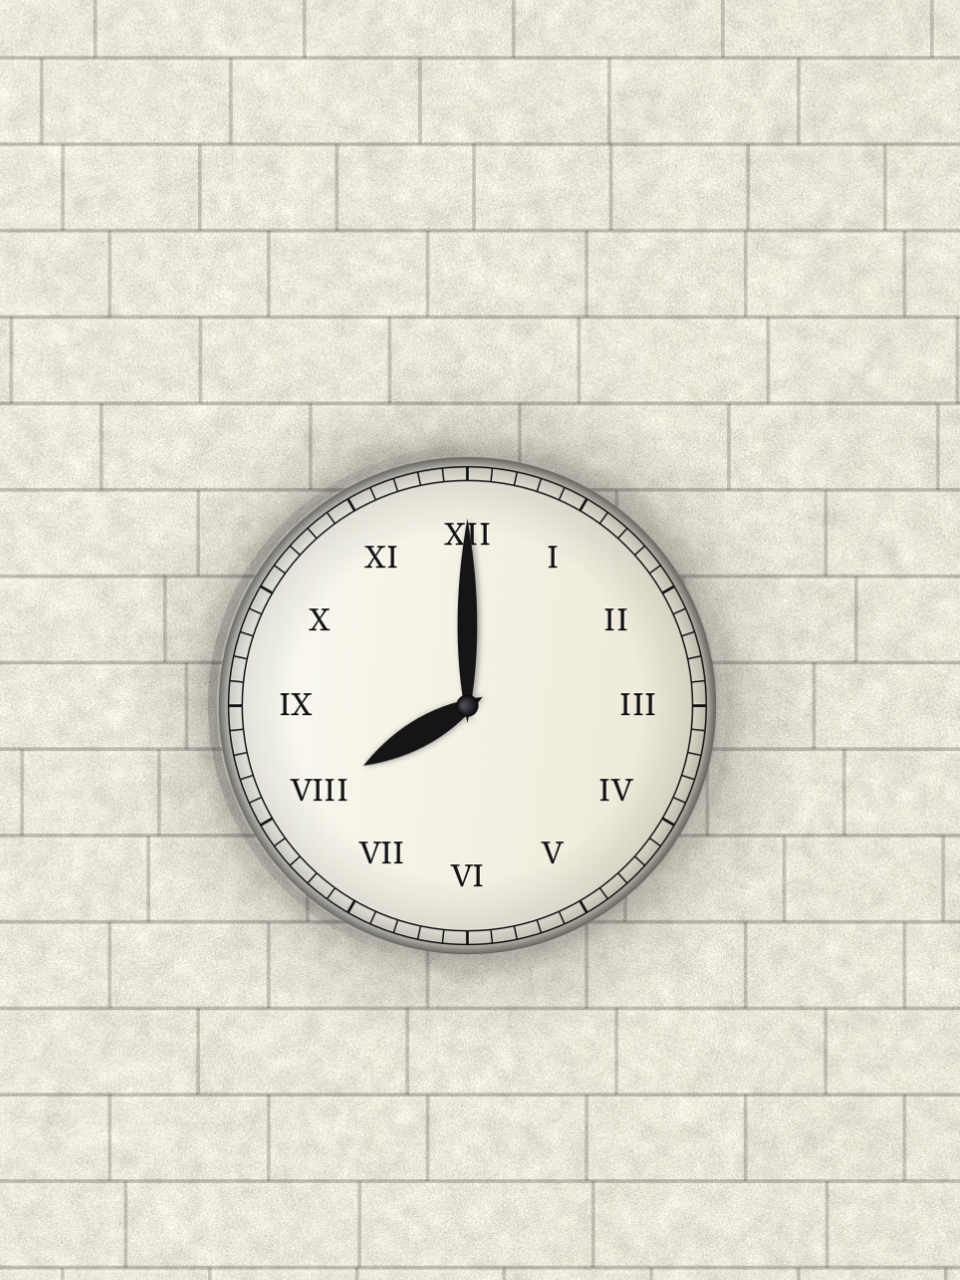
8,00
